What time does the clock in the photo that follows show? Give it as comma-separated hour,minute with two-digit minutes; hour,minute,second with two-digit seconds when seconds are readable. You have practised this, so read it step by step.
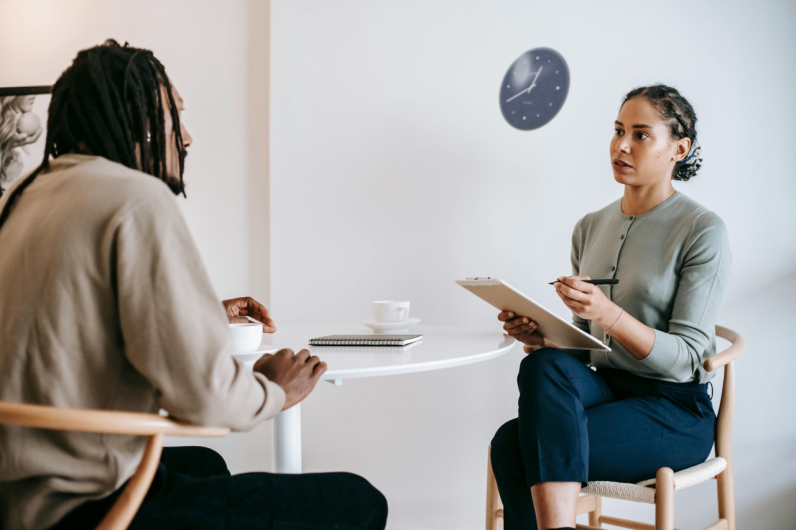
12,40
